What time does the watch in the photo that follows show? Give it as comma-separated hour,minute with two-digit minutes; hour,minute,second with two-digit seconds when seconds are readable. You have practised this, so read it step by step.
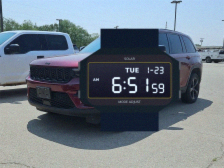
6,51,59
